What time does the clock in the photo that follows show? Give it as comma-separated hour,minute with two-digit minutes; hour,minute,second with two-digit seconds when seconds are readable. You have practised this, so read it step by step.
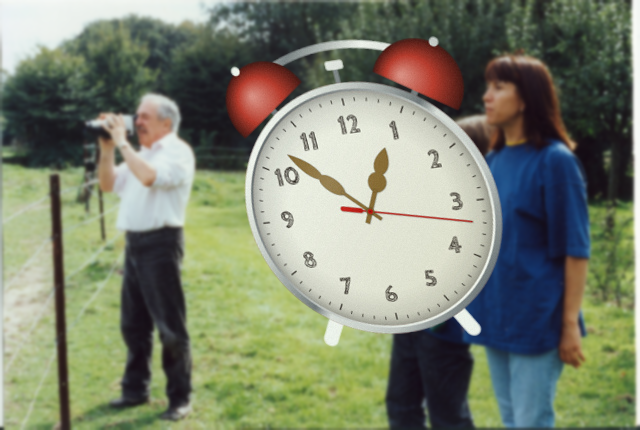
12,52,17
